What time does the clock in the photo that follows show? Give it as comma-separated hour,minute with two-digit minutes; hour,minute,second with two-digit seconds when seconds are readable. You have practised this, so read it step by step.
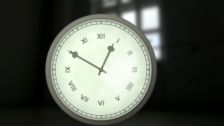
12,50
